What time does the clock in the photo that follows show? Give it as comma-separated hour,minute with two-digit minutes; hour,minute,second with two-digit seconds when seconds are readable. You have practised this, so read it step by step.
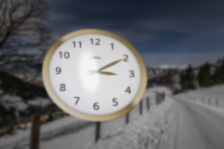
3,10
